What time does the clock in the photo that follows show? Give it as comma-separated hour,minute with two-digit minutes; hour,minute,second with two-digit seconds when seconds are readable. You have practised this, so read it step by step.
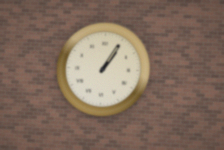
1,05
